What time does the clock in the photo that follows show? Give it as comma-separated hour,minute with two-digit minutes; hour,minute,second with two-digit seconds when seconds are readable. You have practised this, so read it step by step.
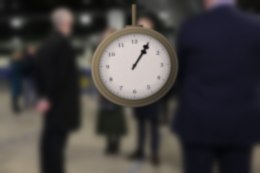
1,05
